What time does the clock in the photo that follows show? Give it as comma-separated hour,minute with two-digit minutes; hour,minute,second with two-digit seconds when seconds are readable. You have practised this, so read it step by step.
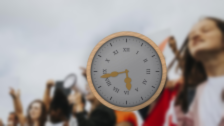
5,43
